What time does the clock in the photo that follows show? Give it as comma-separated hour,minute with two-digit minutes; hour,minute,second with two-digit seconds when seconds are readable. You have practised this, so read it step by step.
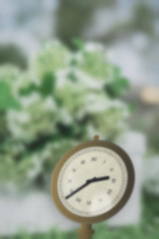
2,39
